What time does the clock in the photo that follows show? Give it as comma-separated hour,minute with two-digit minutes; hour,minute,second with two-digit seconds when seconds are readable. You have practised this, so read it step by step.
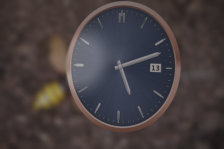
5,12
